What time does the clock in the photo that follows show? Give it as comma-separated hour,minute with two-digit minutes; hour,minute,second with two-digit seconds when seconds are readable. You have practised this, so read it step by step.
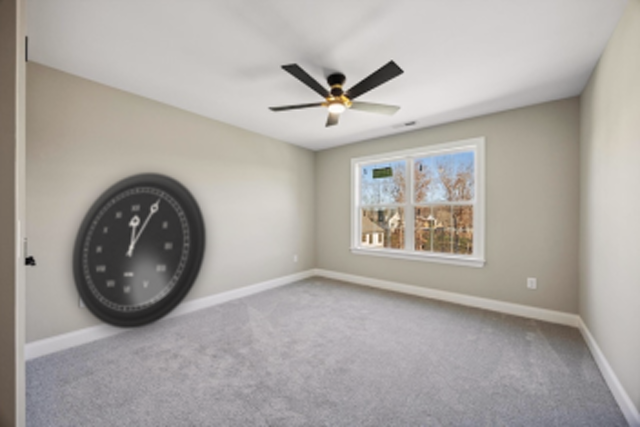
12,05
